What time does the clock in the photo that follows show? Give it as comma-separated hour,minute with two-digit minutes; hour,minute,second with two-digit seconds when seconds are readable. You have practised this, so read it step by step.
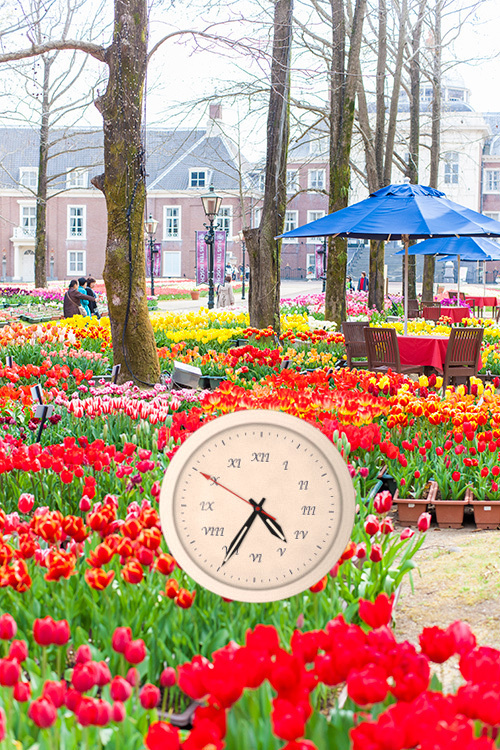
4,34,50
